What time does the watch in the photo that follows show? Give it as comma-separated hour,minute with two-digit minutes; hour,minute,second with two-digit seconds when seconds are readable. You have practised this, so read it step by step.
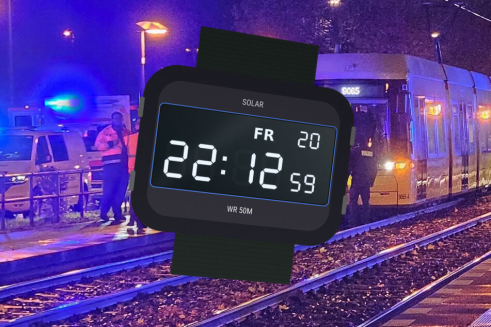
22,12,59
